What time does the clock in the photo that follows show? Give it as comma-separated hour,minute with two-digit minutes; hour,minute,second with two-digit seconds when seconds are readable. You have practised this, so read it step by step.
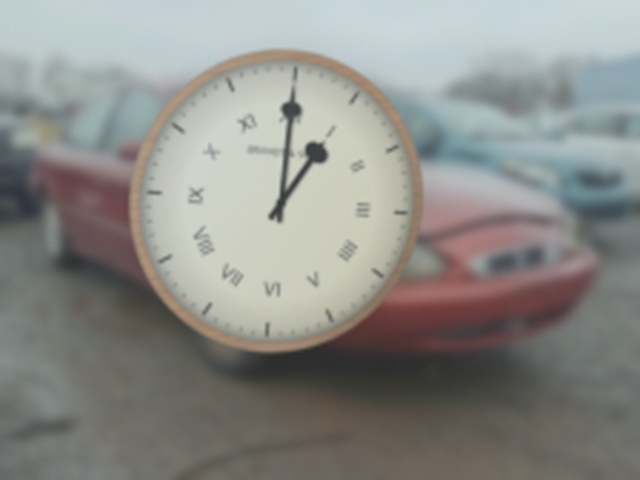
1,00
